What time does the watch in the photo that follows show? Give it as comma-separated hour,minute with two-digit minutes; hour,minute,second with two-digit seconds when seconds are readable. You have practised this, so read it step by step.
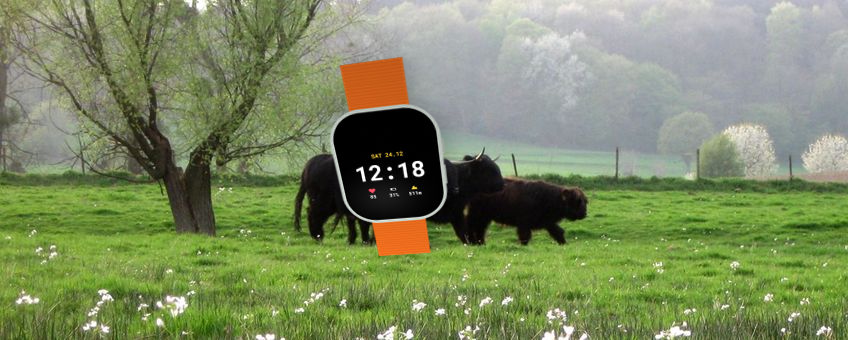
12,18
